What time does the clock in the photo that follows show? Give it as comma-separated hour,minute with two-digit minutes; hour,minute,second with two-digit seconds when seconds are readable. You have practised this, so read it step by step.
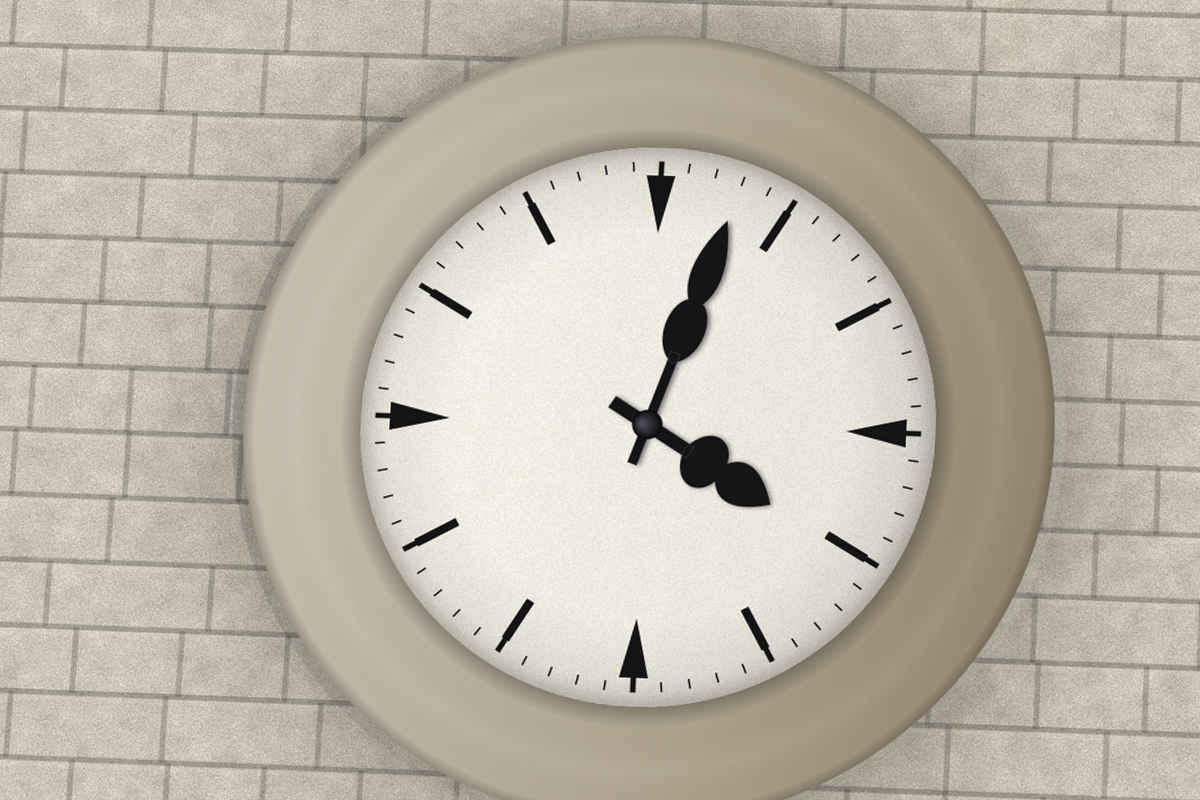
4,03
